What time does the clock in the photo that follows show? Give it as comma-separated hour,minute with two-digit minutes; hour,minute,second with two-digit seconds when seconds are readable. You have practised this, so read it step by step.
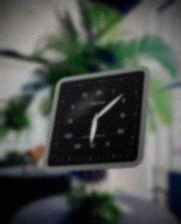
6,08
